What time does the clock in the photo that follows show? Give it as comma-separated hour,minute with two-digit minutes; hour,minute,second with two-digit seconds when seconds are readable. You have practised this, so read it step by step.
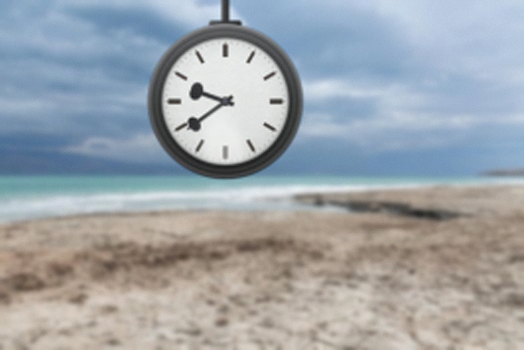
9,39
